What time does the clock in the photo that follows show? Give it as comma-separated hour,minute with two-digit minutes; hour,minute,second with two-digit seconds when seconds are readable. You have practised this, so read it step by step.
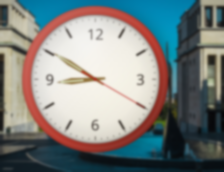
8,50,20
